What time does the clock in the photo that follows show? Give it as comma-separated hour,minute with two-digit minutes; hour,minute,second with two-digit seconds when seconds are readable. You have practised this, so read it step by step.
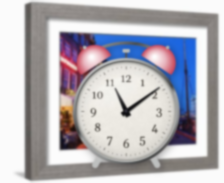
11,09
